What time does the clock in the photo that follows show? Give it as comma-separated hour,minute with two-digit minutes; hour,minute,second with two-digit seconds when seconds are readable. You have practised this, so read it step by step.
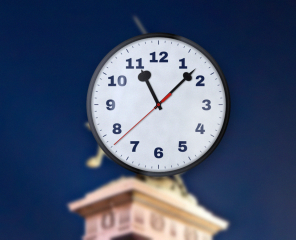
11,07,38
